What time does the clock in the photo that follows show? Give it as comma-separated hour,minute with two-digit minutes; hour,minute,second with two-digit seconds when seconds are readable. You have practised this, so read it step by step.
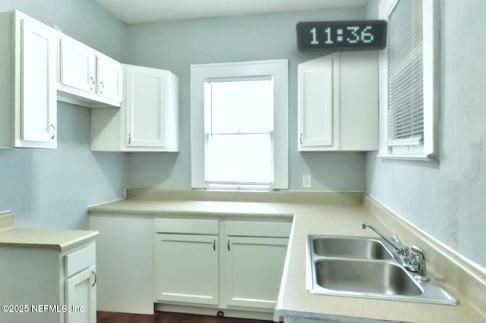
11,36
